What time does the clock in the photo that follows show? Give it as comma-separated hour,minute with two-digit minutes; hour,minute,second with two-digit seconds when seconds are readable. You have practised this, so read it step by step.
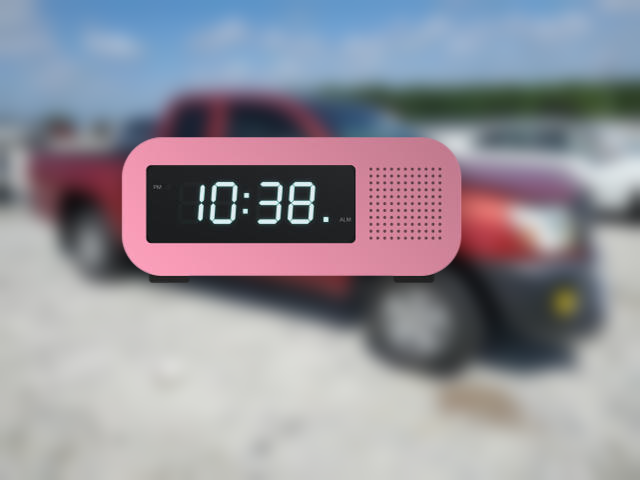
10,38
